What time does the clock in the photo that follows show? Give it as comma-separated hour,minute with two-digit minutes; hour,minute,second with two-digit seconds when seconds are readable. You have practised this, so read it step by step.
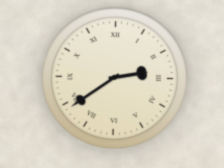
2,39
